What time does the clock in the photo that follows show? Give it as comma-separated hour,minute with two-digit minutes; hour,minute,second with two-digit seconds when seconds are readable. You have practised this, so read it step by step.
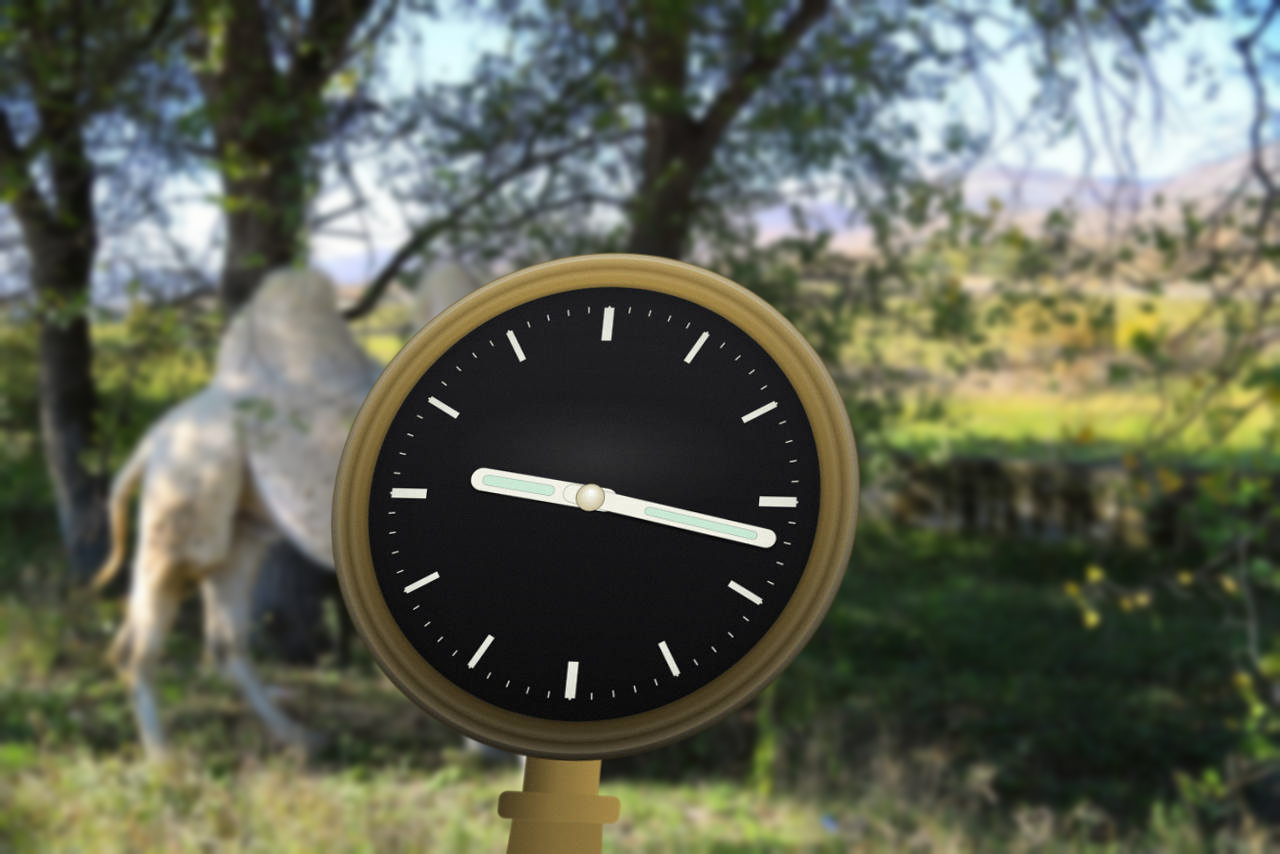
9,17
